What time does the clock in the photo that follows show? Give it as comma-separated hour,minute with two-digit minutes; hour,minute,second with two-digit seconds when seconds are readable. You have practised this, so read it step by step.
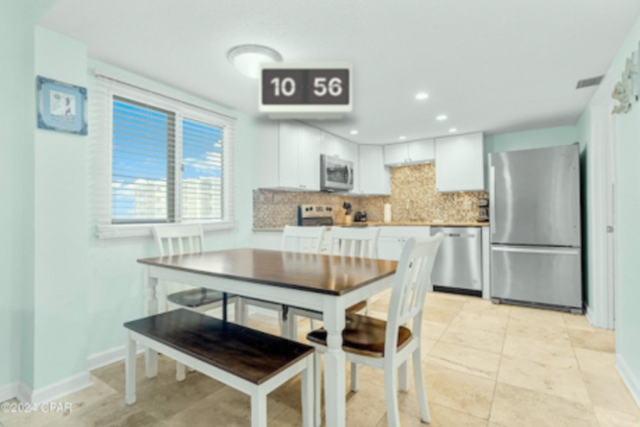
10,56
